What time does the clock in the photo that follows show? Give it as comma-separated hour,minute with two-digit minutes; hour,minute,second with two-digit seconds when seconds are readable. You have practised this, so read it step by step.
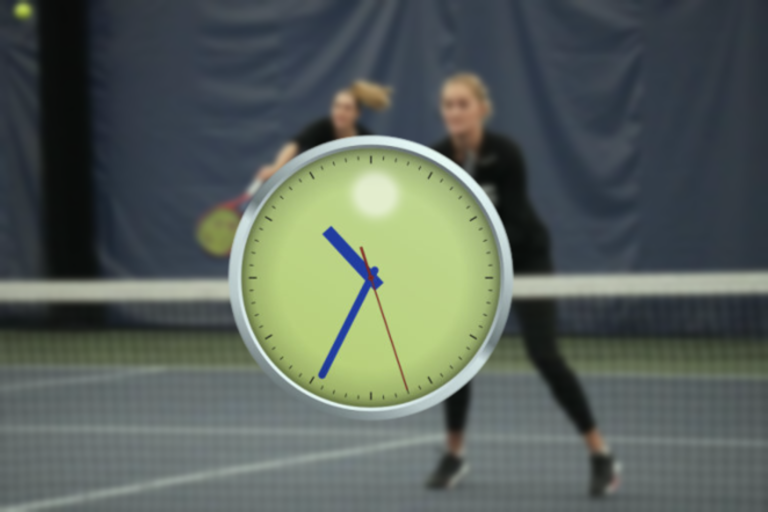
10,34,27
